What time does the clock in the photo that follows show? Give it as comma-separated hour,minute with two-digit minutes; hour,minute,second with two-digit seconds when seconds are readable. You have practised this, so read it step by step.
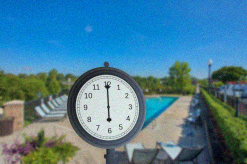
6,00
